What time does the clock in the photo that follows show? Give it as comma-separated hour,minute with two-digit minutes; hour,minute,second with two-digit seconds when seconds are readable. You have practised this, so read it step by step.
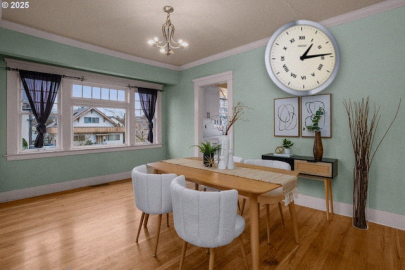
1,14
